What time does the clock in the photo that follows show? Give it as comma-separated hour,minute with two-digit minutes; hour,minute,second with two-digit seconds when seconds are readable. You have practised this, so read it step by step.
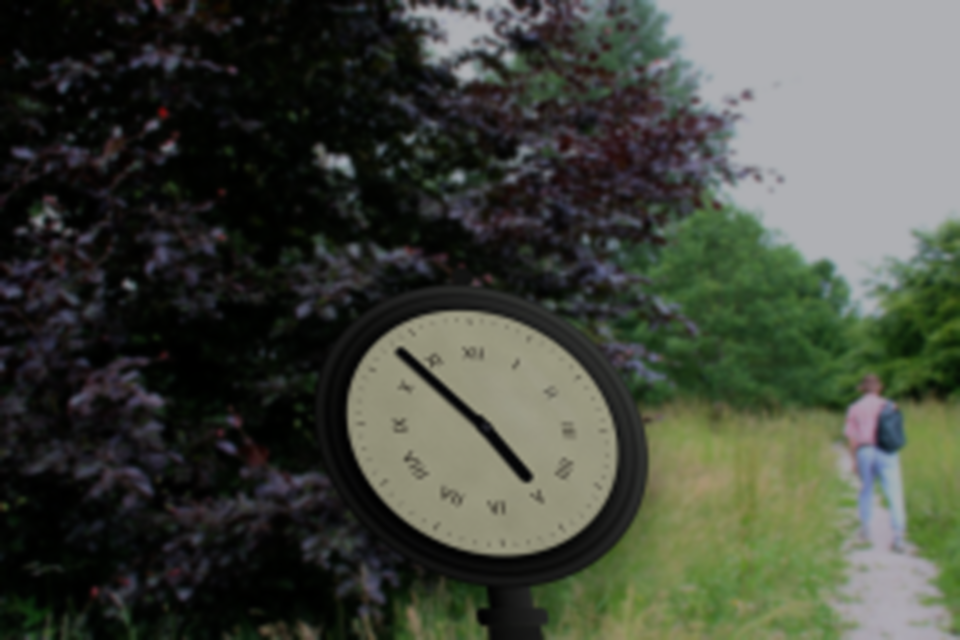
4,53
